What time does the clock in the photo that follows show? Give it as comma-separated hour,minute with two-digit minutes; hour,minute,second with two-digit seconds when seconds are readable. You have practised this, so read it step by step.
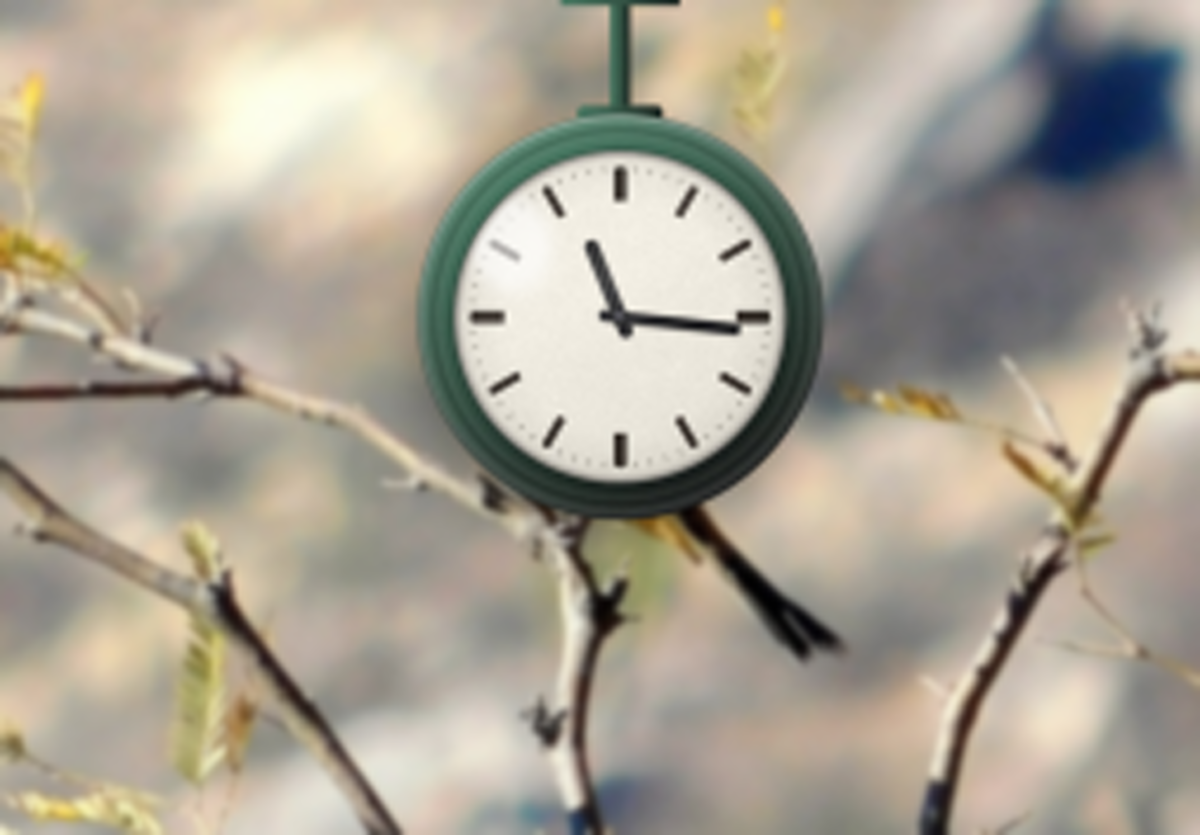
11,16
